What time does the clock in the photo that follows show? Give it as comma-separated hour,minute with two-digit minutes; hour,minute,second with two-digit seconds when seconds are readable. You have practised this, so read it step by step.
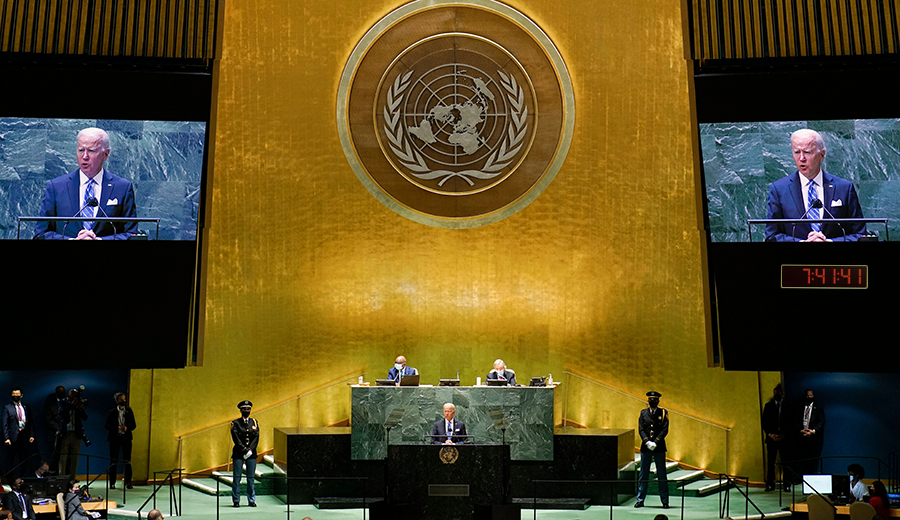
7,41,41
